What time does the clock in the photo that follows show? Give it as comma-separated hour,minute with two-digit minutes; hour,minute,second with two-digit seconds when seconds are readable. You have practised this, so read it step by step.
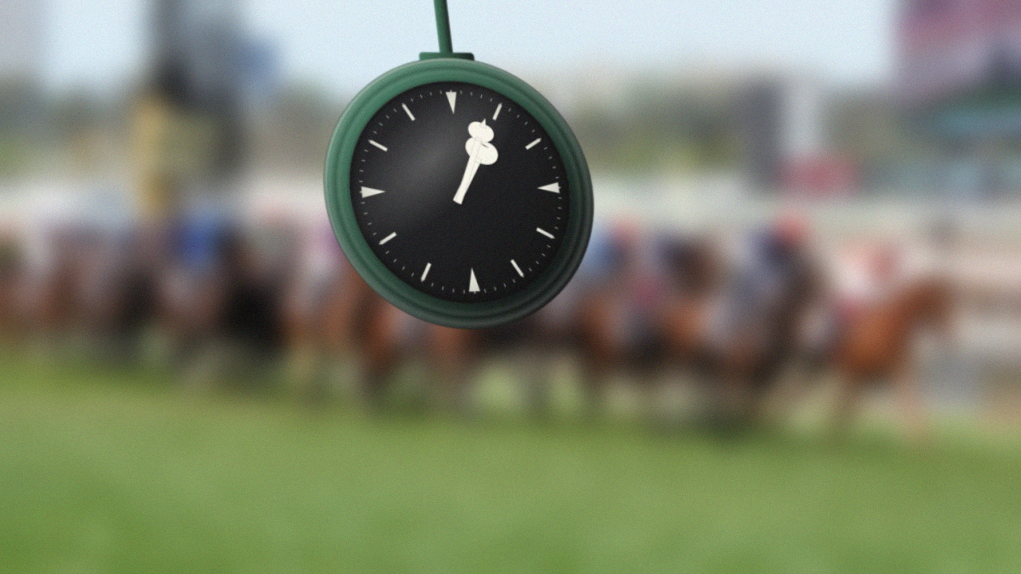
1,04
